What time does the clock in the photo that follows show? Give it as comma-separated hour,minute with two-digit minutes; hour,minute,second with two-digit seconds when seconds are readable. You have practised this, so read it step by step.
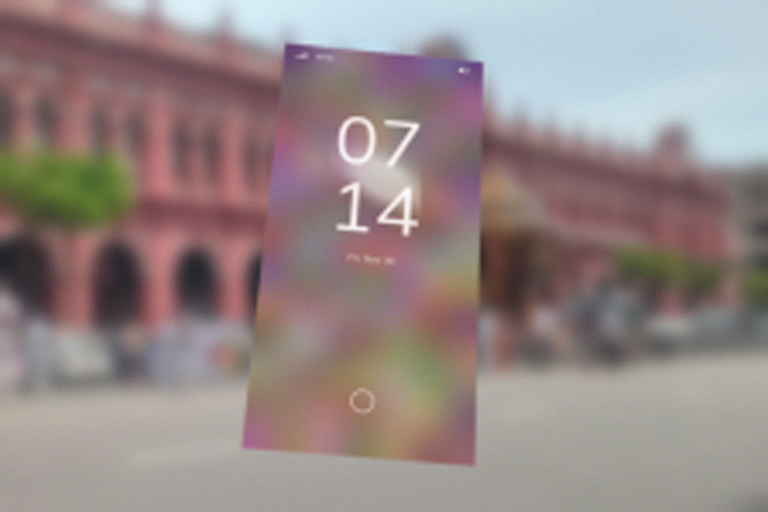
7,14
